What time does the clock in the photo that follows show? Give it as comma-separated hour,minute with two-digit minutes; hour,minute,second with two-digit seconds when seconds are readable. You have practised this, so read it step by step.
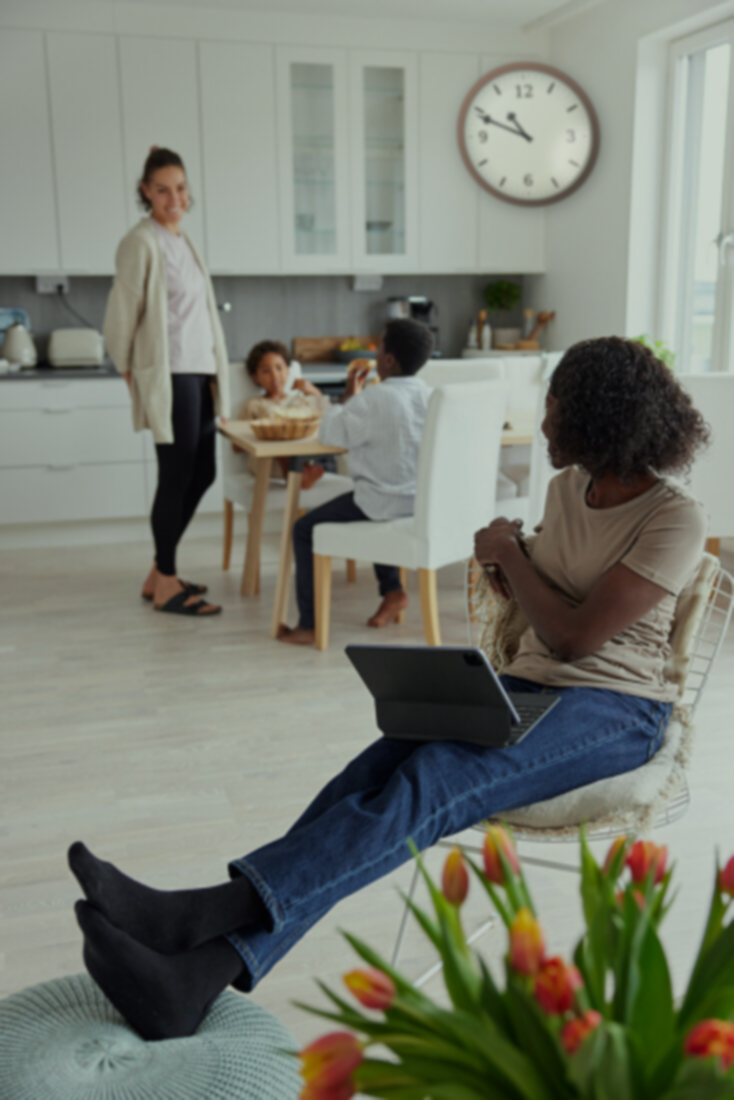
10,49
